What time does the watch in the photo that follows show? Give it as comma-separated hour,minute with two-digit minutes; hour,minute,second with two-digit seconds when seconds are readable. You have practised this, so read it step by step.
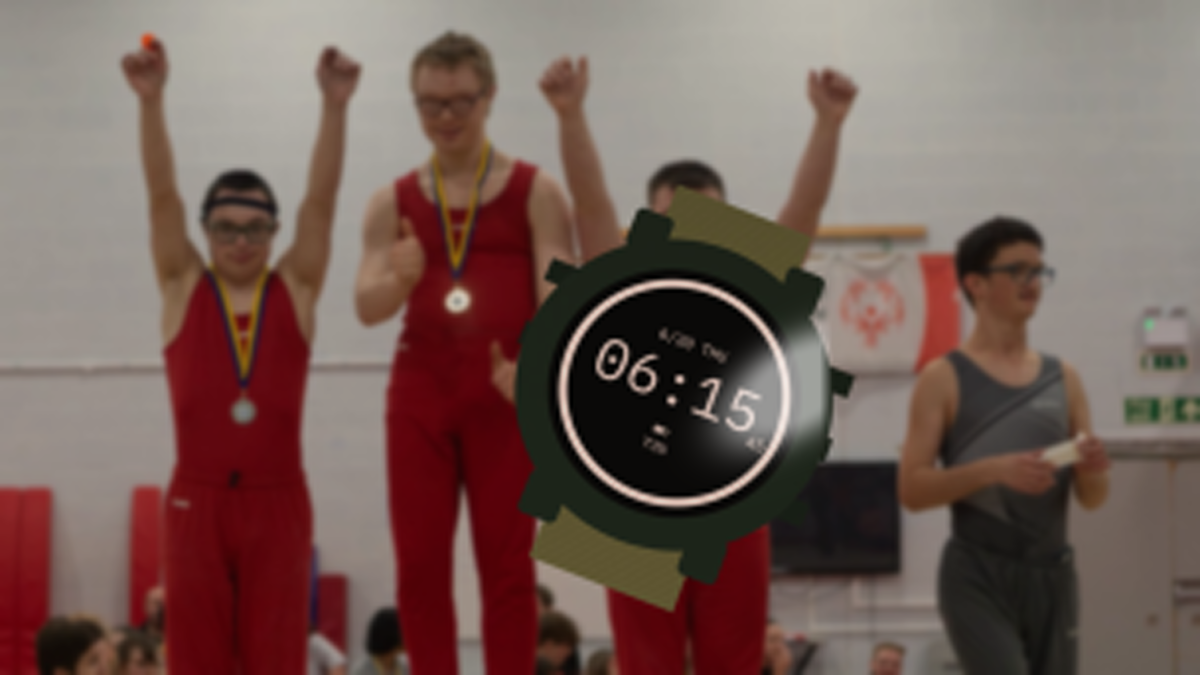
6,15
